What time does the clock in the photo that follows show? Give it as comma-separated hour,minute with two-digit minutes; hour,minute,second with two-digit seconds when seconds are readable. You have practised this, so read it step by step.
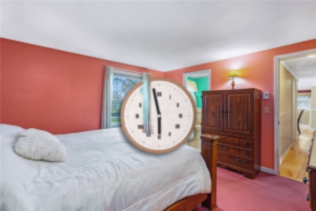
5,58
